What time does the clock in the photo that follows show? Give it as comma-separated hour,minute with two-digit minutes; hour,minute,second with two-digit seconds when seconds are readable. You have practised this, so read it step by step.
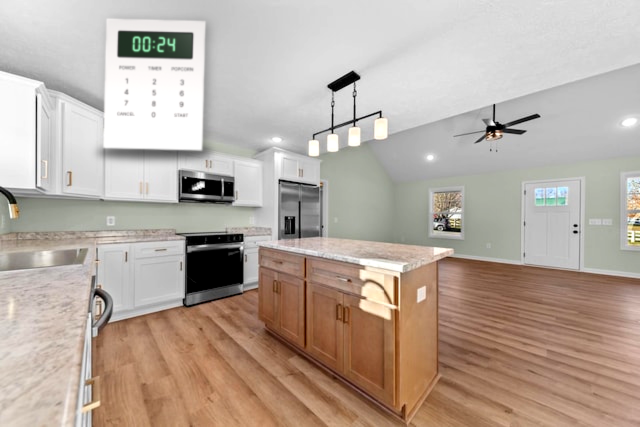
0,24
